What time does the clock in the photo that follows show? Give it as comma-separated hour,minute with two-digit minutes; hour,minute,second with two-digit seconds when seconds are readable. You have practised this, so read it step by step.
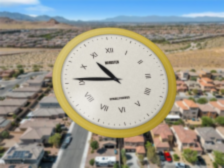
10,46
